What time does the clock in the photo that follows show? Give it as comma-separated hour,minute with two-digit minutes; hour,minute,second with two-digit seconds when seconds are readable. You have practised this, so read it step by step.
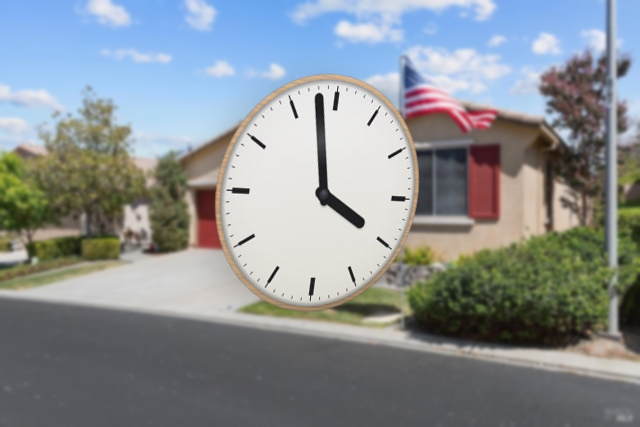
3,58
